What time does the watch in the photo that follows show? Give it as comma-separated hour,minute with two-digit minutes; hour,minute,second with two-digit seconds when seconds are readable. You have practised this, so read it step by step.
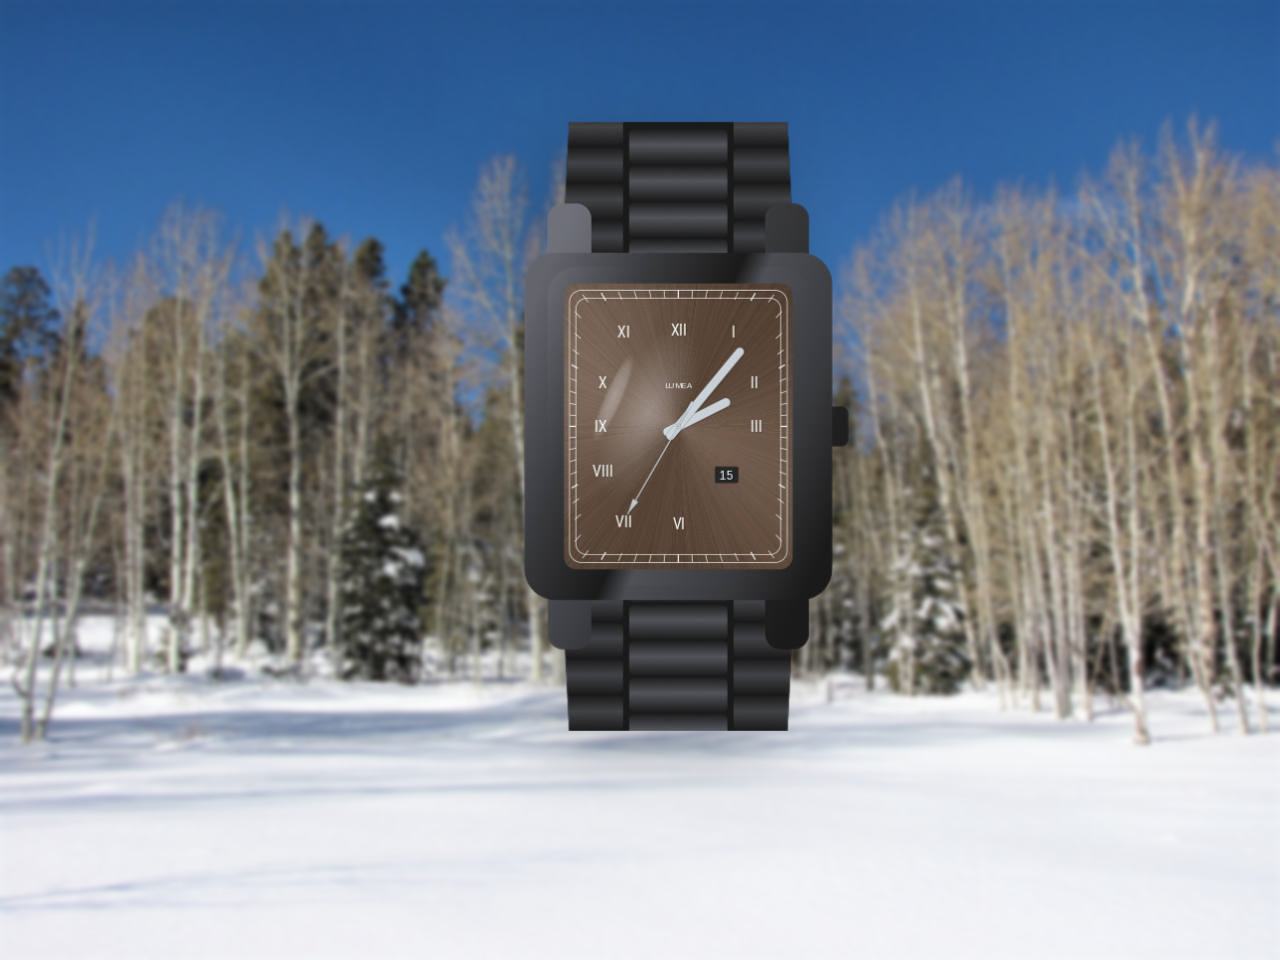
2,06,35
